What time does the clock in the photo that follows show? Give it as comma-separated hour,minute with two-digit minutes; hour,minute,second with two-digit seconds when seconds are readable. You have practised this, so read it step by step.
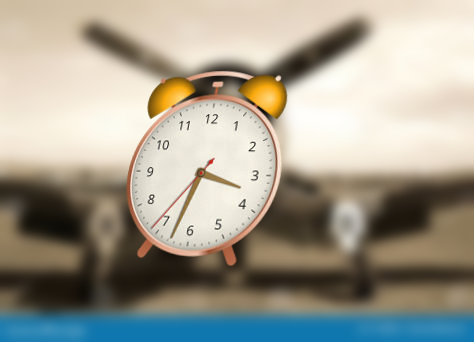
3,32,36
